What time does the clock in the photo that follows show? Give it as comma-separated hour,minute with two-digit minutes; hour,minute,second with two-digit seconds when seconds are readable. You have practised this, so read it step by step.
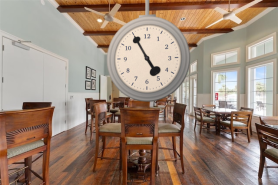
4,55
